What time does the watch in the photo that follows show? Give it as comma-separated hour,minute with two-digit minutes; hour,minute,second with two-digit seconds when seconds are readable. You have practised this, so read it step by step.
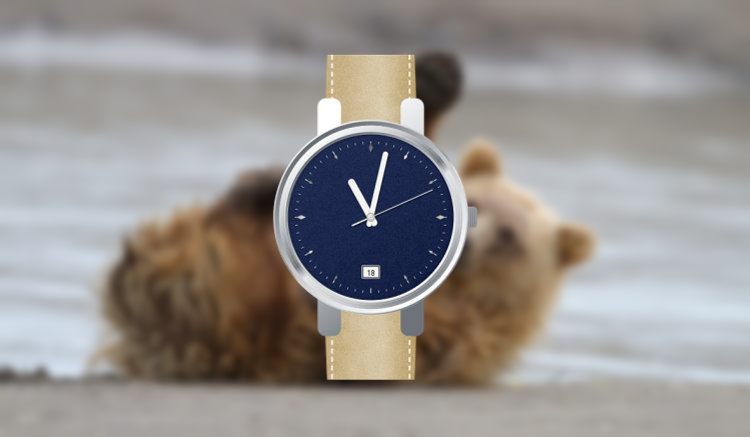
11,02,11
